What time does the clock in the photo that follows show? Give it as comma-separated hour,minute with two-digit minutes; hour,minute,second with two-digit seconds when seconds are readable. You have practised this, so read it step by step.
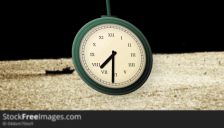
7,31
